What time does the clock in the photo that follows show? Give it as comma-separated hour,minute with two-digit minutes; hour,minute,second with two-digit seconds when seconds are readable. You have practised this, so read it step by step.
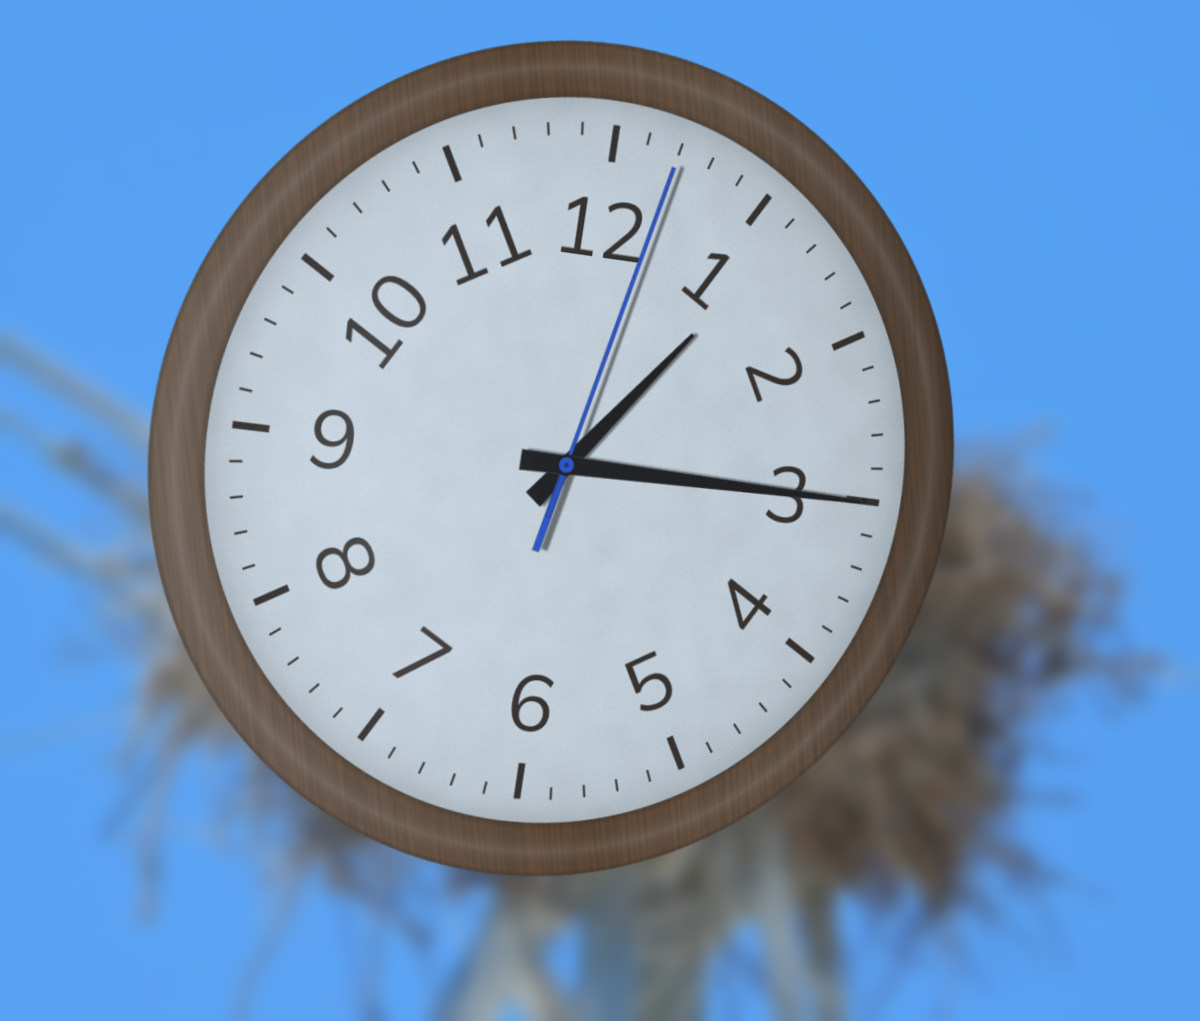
1,15,02
